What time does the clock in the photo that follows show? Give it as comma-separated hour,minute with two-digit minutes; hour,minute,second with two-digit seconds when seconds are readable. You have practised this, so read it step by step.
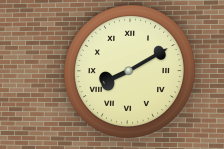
8,10
